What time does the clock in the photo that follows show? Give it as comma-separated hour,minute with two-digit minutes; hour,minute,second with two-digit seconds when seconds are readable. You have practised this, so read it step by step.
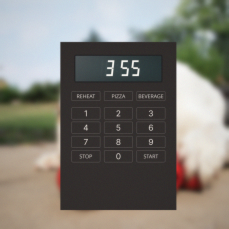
3,55
